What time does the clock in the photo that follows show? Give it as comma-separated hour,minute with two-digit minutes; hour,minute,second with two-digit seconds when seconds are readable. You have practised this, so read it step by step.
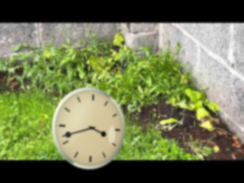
3,42
